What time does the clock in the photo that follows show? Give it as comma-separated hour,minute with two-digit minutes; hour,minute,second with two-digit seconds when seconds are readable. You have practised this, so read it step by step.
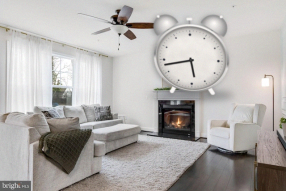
5,43
